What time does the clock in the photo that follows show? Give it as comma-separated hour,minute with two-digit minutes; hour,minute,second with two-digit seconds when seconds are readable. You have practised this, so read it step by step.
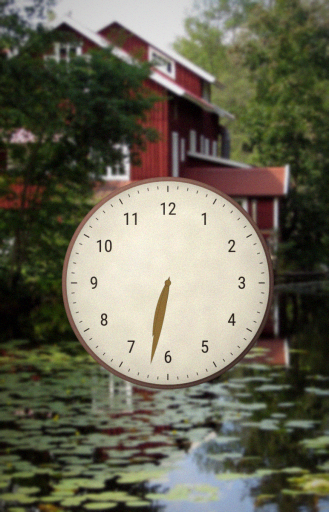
6,32
